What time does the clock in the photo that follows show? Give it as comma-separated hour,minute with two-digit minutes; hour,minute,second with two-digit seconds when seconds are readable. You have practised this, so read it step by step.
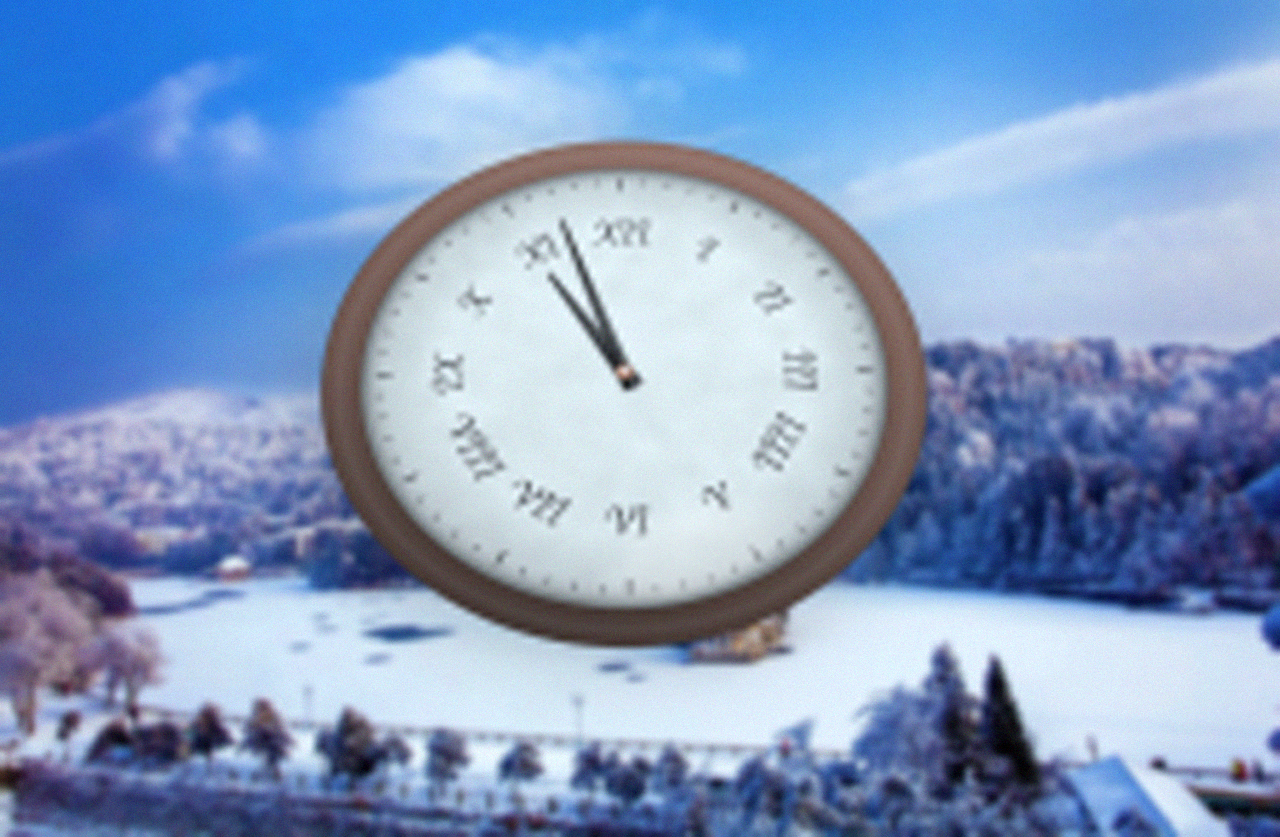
10,57
